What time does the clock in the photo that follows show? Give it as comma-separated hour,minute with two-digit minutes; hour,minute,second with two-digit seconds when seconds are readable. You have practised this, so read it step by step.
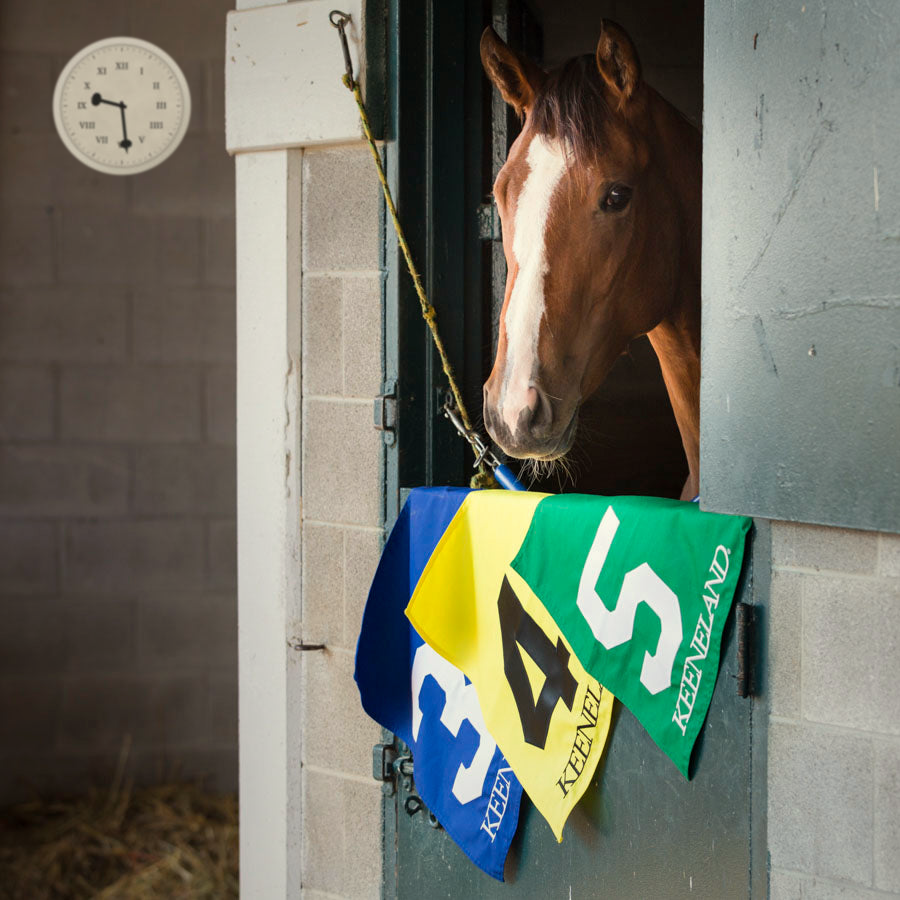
9,29
